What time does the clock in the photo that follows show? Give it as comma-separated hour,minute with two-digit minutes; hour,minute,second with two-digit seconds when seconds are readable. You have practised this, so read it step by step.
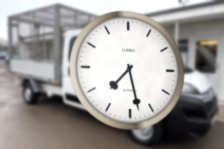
7,28
